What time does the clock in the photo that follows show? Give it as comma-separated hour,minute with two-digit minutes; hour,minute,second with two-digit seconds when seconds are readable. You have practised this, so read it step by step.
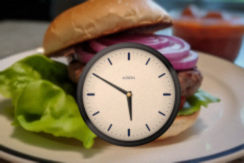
5,50
